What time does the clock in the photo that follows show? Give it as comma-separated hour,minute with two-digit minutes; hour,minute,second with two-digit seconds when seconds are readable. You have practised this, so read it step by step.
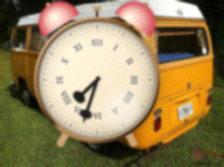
7,33
